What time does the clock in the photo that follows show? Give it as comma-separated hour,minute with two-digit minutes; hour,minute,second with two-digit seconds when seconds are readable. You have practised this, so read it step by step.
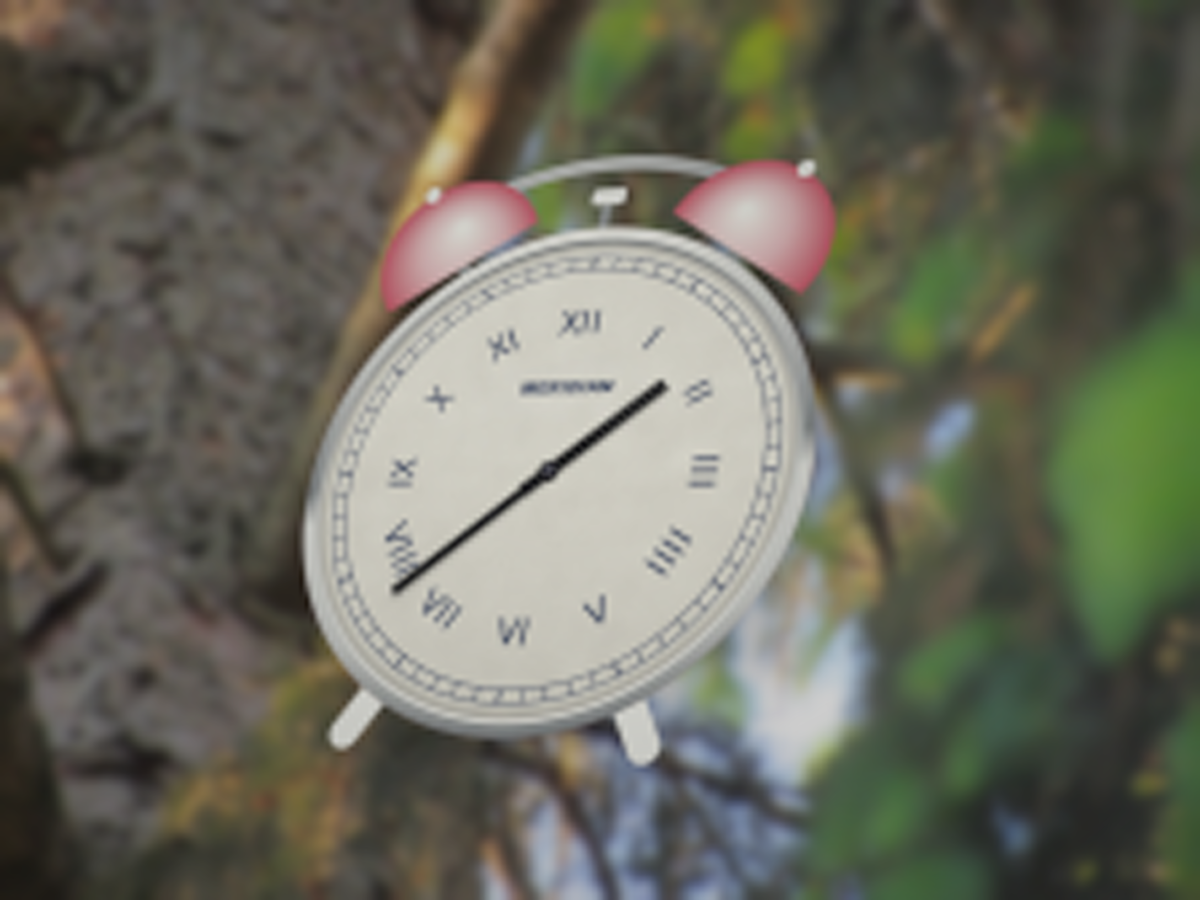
1,38
